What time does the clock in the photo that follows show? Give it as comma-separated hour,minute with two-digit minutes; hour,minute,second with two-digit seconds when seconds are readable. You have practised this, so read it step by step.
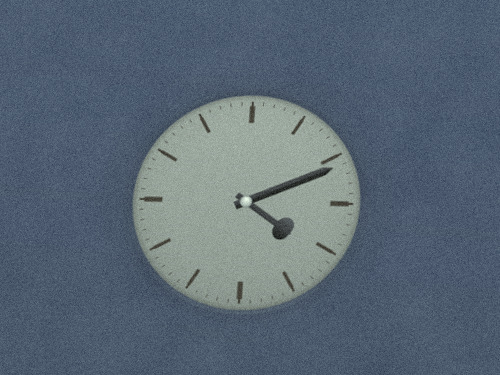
4,11
